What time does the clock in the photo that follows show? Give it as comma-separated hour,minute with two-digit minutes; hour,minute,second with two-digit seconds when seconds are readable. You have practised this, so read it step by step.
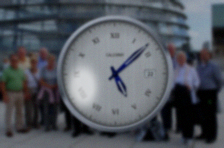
5,08
